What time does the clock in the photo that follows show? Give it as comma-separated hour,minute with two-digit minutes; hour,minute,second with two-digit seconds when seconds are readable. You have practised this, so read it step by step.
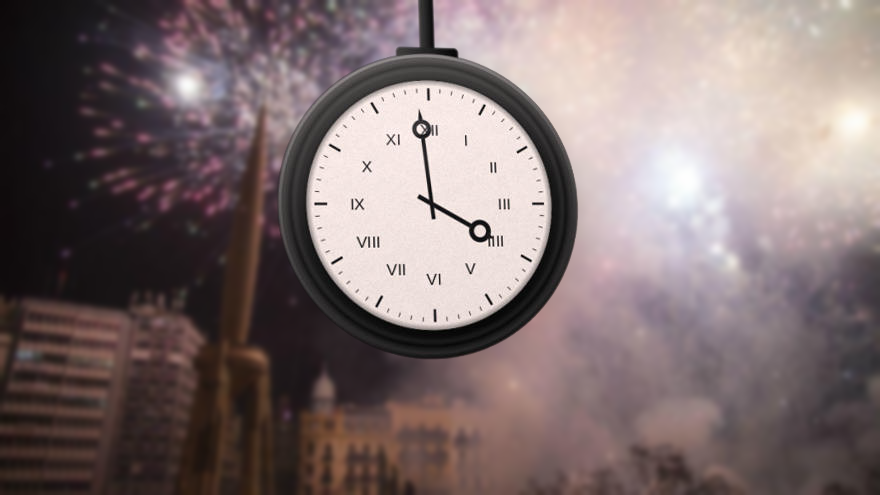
3,59
